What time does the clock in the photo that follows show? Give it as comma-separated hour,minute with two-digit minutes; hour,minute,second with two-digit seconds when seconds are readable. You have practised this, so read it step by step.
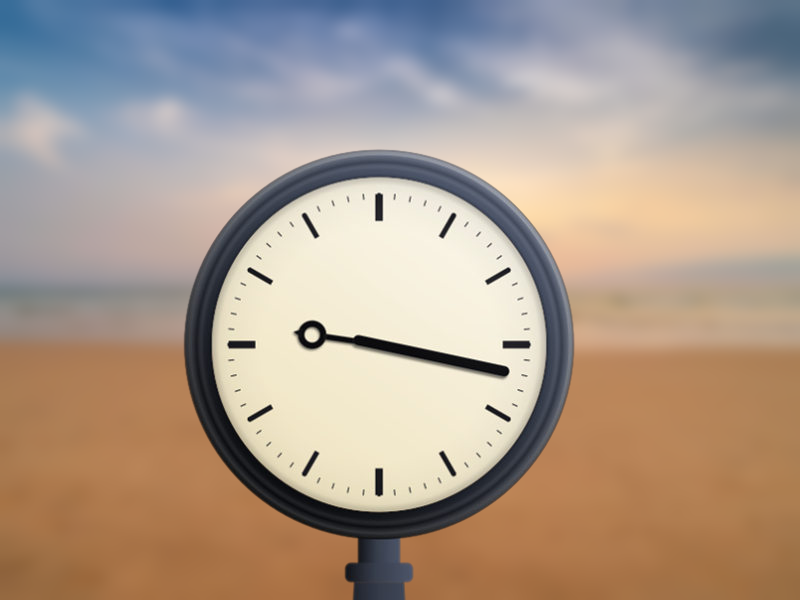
9,17
